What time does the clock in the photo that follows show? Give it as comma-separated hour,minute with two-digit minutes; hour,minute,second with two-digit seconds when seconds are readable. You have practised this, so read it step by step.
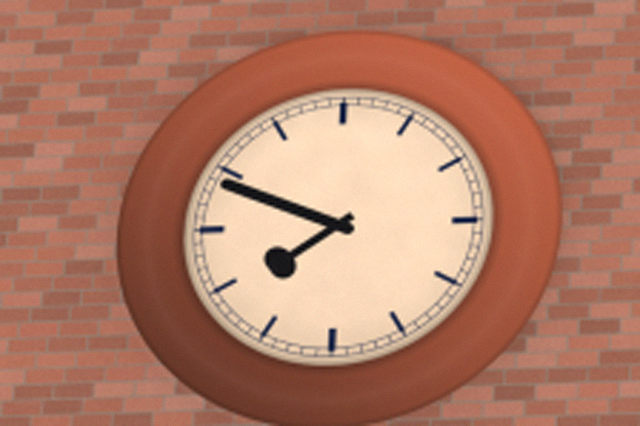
7,49
